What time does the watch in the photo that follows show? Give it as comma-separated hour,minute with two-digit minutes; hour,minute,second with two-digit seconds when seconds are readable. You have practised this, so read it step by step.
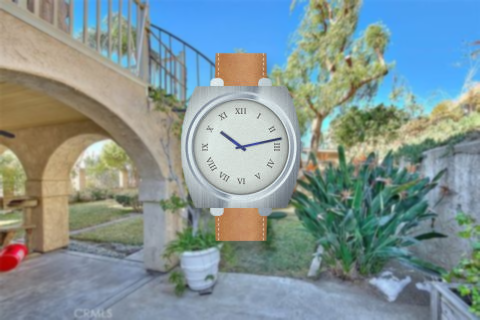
10,13
